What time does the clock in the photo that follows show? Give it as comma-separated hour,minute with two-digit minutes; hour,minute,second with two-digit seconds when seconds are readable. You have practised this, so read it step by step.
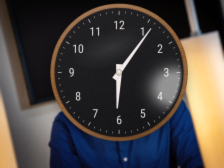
6,06
